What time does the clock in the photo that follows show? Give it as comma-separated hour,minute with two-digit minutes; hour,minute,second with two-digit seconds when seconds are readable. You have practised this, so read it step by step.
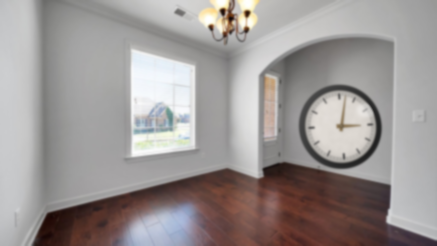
3,02
